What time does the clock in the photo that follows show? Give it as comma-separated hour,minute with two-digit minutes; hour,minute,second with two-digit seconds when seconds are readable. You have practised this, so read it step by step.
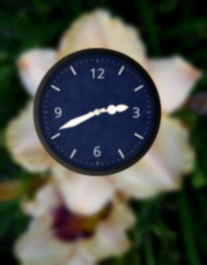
2,41
